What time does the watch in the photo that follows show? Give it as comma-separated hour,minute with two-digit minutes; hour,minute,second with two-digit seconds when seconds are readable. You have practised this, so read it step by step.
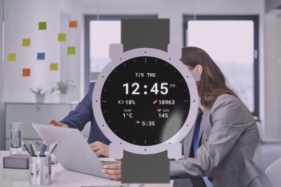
12,45
